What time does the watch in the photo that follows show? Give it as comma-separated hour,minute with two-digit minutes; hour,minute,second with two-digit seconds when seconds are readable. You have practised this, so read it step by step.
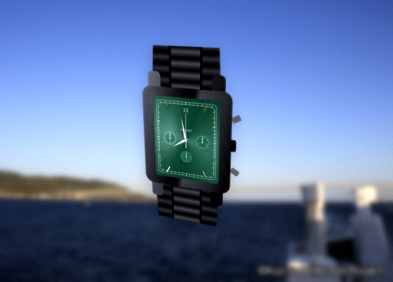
7,58
